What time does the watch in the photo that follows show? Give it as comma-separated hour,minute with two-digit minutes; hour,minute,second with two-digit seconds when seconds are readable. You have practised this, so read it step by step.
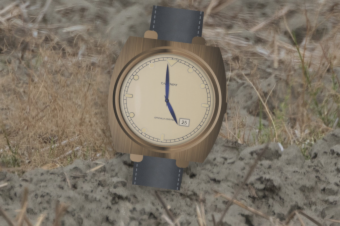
4,59
